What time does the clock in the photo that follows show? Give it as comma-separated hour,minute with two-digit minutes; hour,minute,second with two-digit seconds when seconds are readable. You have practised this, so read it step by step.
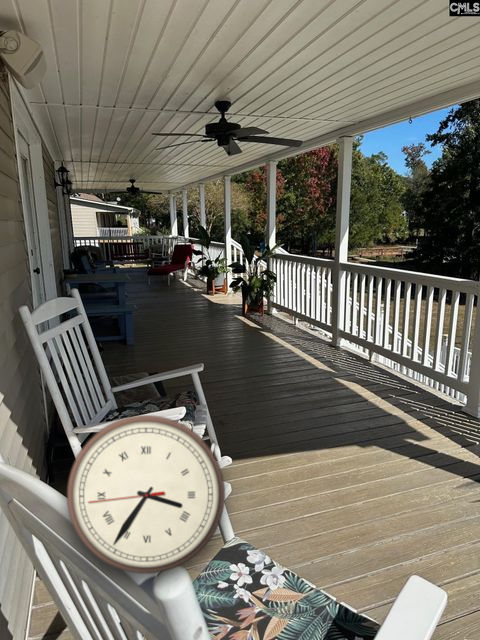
3,35,44
